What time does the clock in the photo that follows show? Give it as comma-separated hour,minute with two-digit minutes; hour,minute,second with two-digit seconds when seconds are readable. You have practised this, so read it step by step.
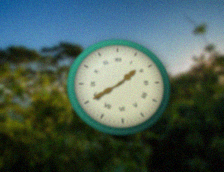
1,40
